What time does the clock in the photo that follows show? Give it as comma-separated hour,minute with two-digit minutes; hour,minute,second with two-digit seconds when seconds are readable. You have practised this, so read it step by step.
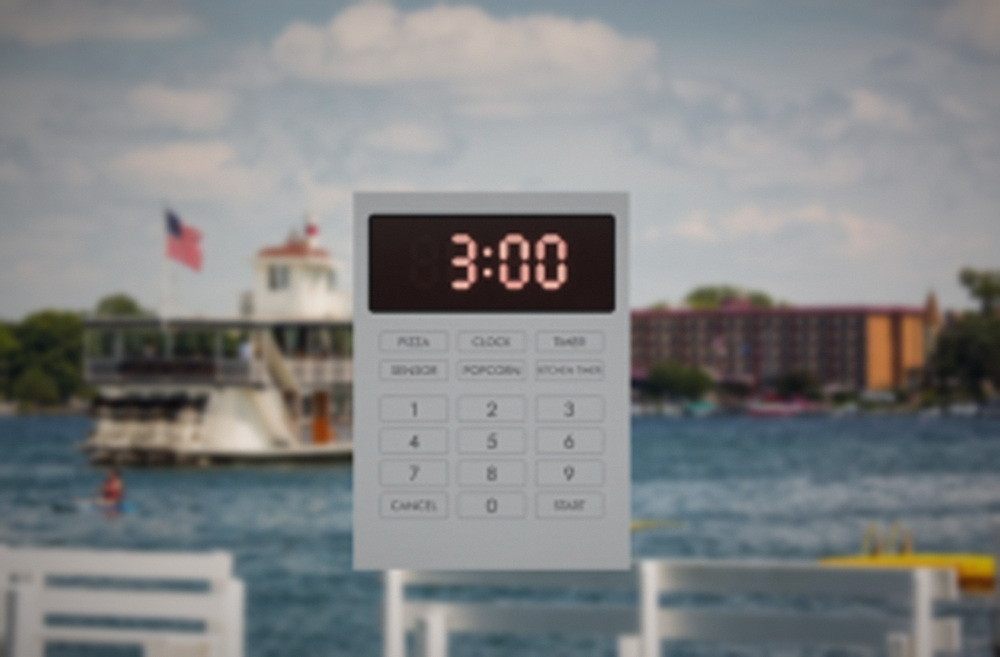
3,00
